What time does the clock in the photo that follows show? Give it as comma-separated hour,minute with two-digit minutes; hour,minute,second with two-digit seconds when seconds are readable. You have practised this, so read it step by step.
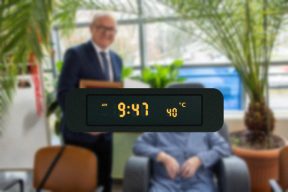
9,47
